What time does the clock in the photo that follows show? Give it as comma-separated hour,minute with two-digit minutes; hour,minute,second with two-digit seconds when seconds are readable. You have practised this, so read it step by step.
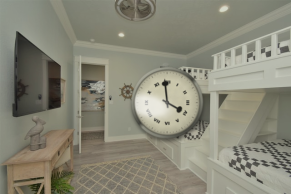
3,59
